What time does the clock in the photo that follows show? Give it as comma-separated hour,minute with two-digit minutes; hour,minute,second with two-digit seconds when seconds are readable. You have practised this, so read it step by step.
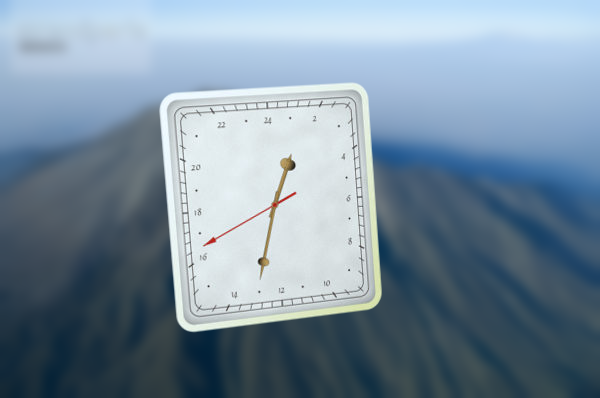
1,32,41
